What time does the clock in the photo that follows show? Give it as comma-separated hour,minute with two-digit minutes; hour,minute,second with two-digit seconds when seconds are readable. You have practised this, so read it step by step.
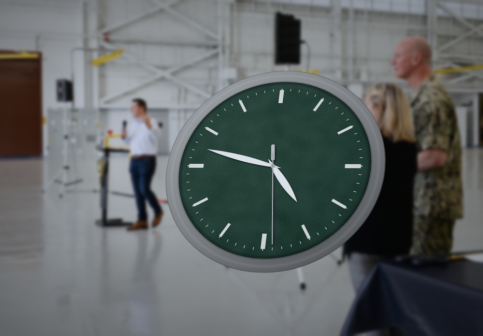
4,47,29
